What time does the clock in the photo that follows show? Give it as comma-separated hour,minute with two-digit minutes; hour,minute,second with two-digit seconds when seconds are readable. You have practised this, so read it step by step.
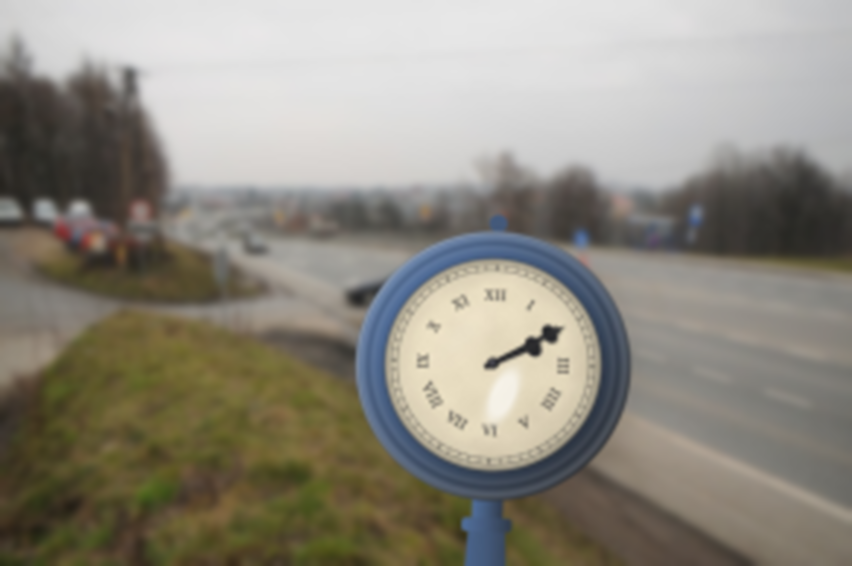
2,10
